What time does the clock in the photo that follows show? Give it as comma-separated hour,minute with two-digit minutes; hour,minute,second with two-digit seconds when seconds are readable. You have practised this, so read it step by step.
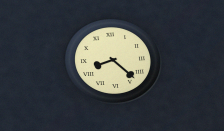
8,23
